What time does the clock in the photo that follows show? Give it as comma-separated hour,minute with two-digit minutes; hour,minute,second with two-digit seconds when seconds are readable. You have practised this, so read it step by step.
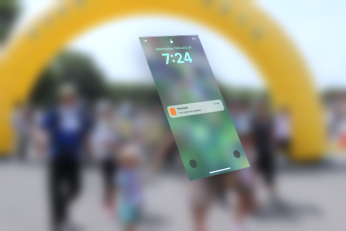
7,24
